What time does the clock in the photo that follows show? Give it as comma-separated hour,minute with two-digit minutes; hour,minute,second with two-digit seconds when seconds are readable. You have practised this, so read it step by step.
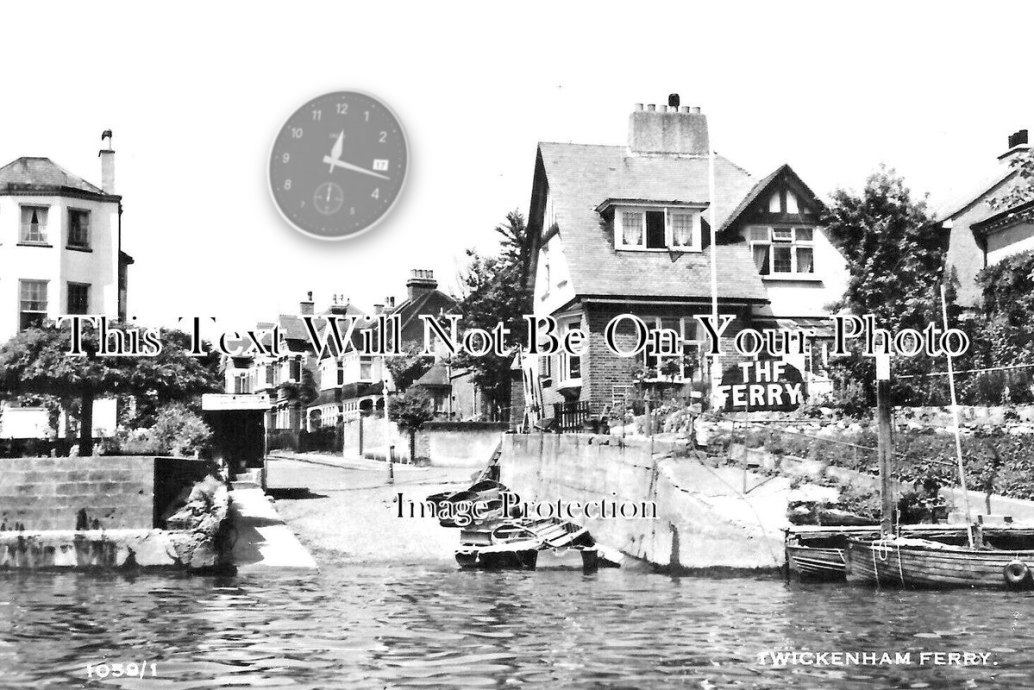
12,17
